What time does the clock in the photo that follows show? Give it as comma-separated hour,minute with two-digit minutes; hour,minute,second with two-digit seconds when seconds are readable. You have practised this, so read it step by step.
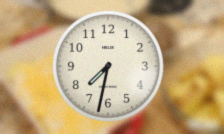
7,32
